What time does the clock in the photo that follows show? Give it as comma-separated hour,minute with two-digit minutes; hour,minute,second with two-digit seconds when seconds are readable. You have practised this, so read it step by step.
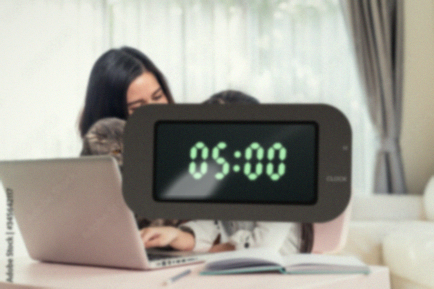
5,00
